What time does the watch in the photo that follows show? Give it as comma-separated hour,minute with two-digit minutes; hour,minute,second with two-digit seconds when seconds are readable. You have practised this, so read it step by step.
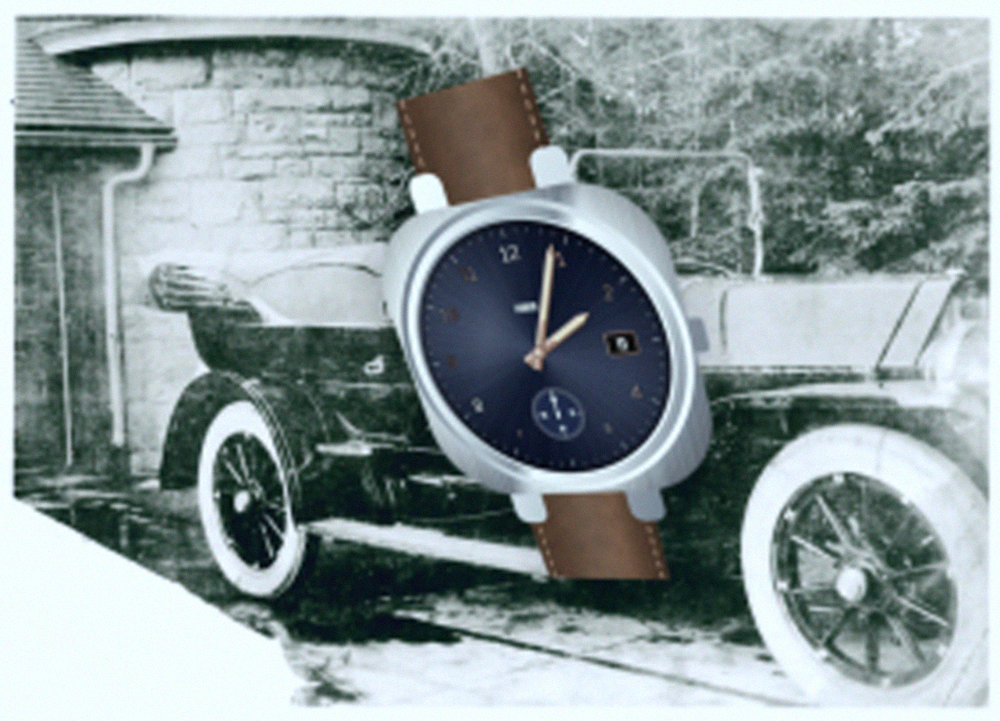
2,04
